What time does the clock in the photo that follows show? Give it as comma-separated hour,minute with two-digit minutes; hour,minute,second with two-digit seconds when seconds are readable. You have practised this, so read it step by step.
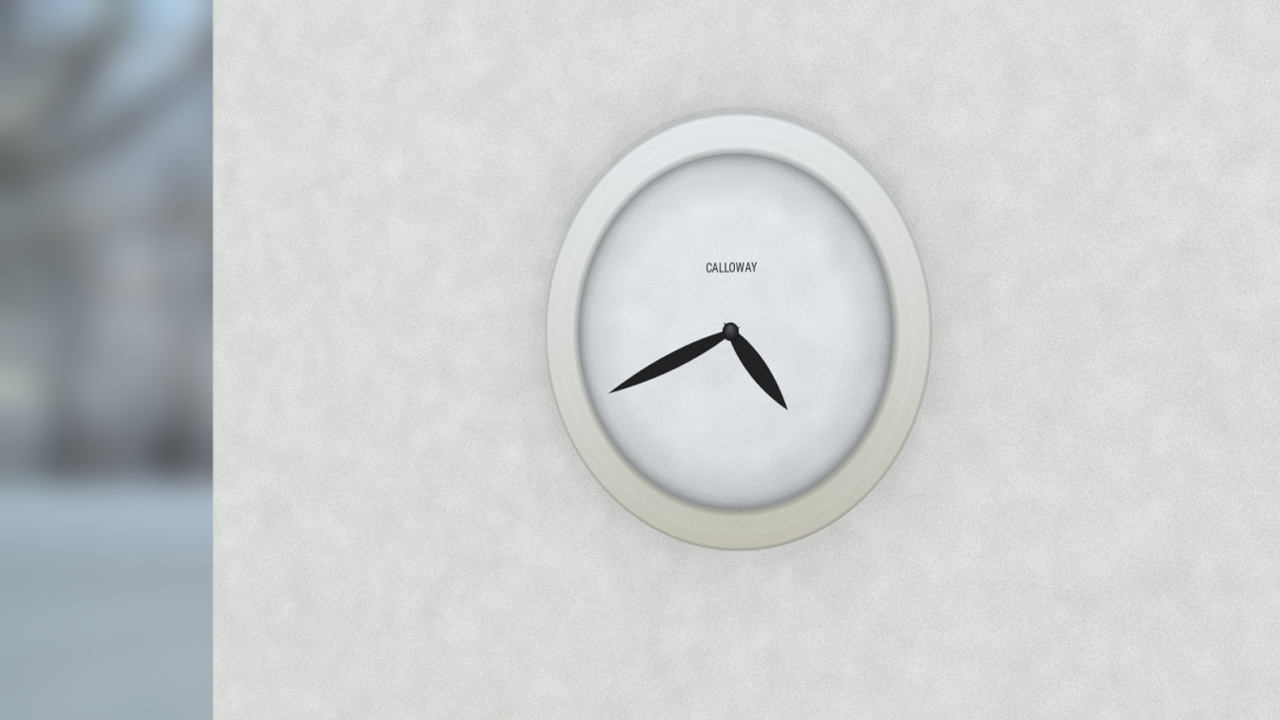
4,41
